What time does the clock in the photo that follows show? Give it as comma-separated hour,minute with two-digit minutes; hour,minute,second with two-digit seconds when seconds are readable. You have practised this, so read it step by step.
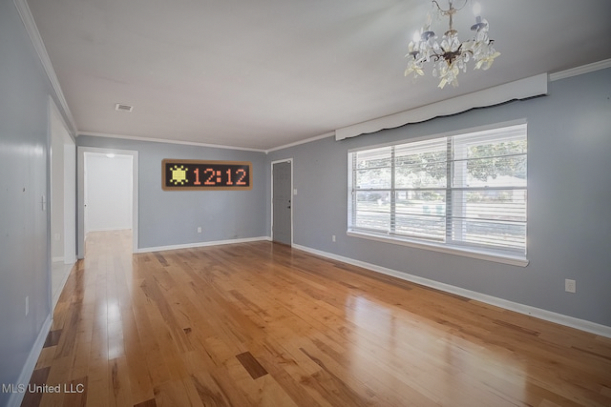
12,12
